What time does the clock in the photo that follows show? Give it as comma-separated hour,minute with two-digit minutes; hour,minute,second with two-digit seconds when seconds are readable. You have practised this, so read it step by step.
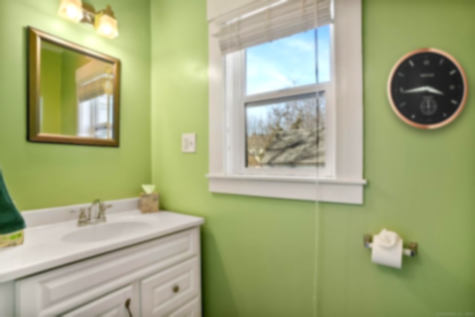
3,44
